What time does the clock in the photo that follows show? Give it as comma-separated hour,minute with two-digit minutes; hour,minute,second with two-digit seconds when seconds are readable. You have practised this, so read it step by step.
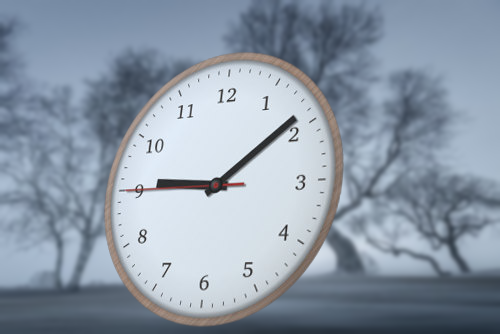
9,08,45
